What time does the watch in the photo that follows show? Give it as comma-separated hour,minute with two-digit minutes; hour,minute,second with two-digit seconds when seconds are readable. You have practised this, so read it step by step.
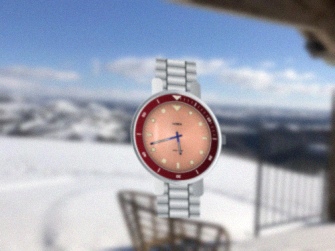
5,42
